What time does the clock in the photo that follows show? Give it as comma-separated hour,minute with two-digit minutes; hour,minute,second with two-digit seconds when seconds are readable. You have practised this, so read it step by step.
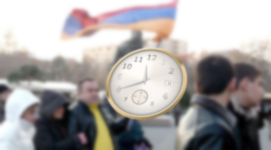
11,40
